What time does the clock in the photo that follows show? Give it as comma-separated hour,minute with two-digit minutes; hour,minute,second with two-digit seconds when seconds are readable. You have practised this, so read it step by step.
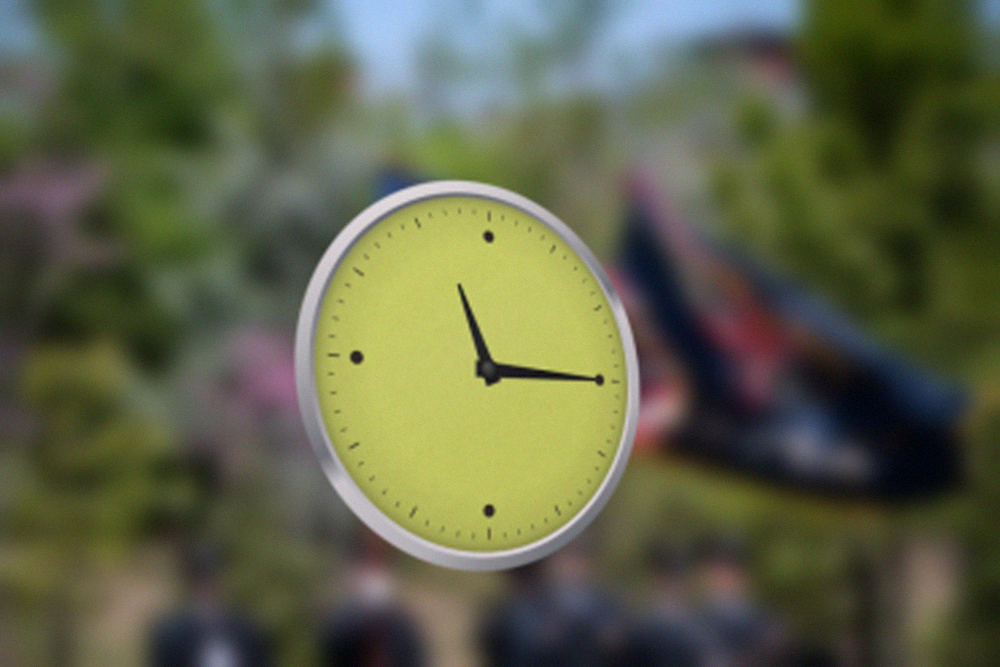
11,15
